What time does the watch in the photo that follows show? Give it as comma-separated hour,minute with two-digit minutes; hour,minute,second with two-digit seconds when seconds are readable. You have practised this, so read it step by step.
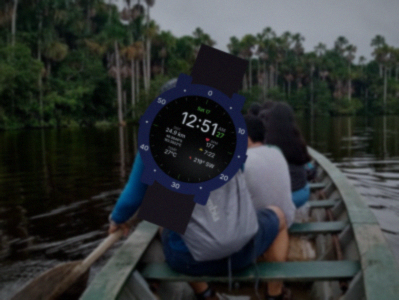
12,51
